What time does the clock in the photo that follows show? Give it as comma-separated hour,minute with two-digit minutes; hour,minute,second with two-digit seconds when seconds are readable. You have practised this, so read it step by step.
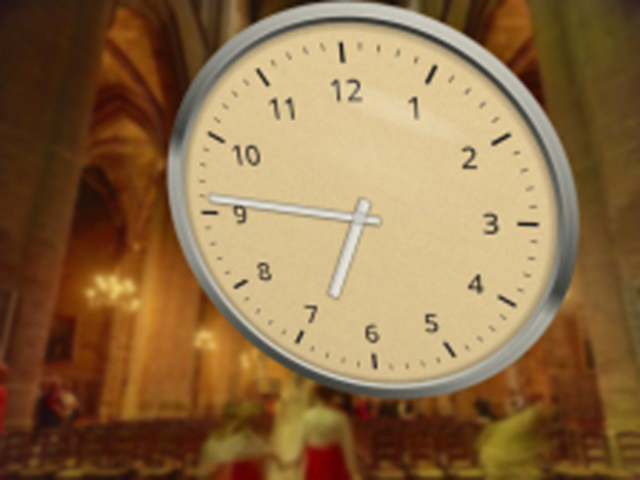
6,46
